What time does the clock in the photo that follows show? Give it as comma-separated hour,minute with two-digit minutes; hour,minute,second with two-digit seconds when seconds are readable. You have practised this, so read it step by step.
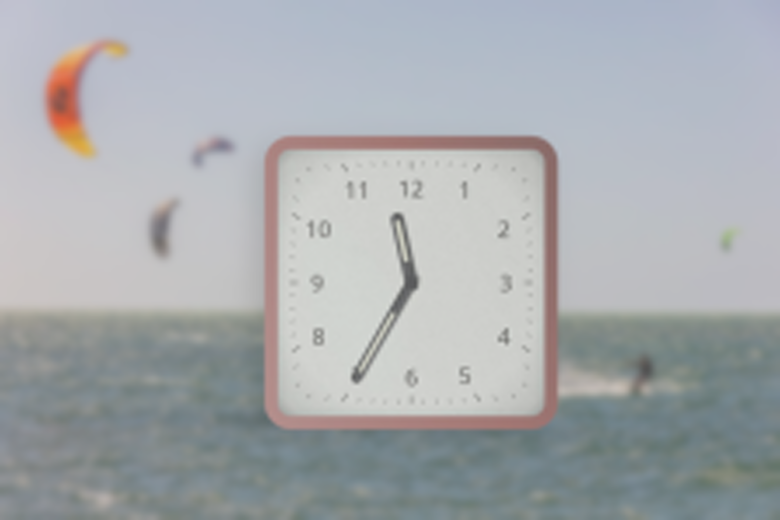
11,35
